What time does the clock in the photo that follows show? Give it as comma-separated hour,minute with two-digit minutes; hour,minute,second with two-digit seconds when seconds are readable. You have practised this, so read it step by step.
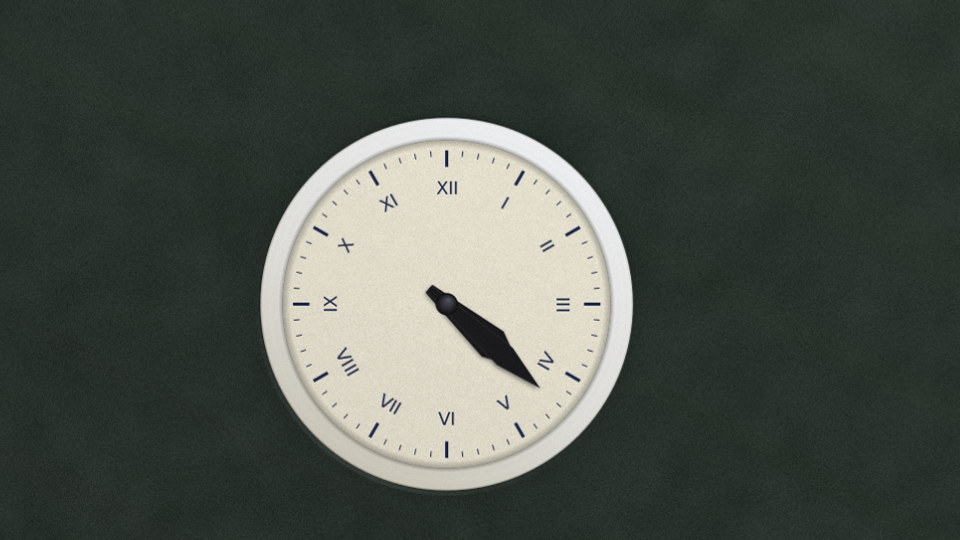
4,22
